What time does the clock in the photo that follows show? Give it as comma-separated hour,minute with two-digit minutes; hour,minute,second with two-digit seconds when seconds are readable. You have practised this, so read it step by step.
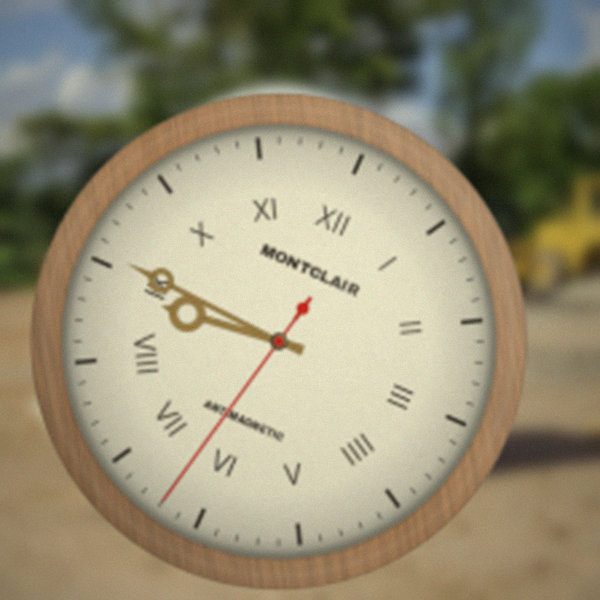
8,45,32
